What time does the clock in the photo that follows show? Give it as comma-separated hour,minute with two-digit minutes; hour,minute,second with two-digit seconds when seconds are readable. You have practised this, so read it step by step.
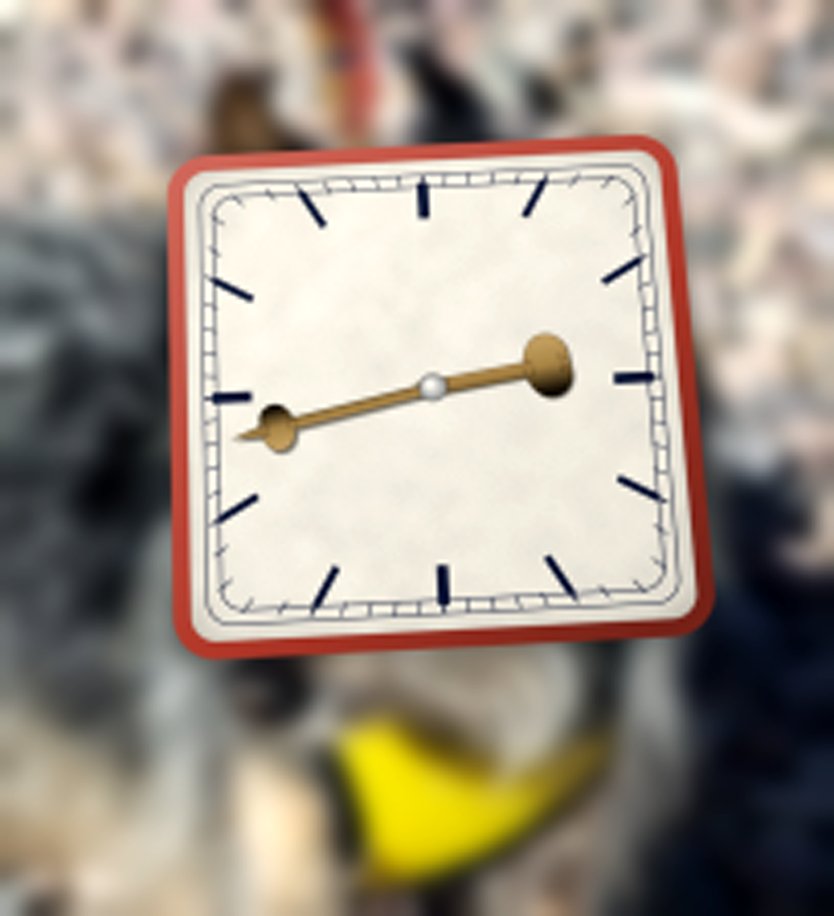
2,43
